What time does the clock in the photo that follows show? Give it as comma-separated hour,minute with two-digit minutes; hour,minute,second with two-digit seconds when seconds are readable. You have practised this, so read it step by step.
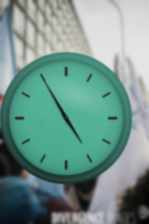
4,55
